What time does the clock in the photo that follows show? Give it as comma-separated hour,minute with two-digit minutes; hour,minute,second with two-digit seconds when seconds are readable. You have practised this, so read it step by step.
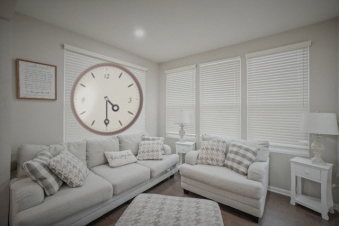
4,30
